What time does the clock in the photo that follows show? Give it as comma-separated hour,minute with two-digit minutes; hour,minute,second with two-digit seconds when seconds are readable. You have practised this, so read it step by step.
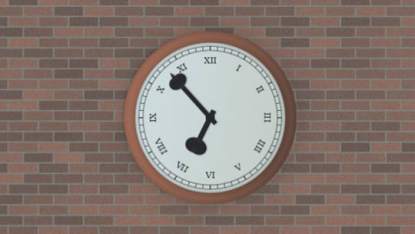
6,53
